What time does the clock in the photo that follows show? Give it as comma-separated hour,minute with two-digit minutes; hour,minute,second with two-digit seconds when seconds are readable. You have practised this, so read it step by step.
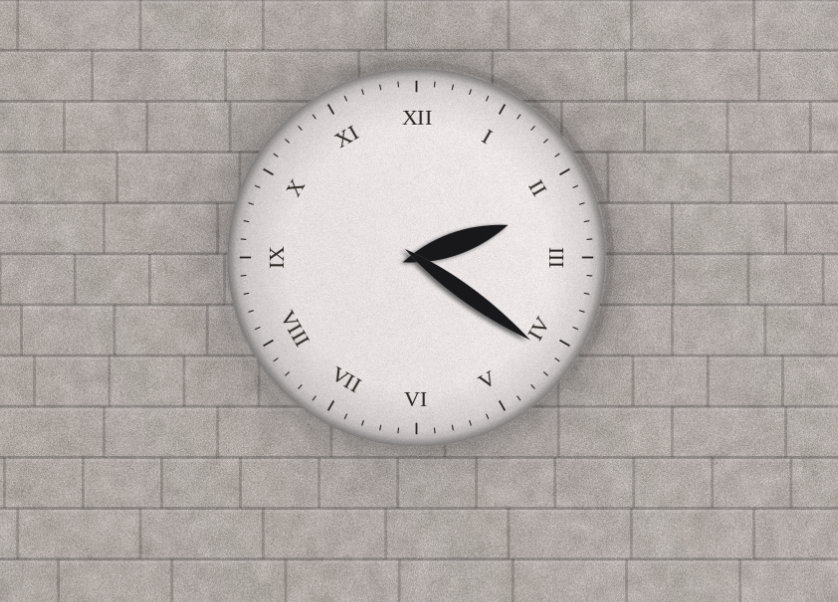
2,21
